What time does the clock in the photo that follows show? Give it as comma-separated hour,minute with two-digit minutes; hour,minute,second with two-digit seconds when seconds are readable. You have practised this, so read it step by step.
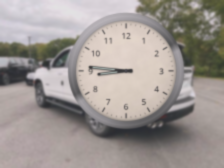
8,46
